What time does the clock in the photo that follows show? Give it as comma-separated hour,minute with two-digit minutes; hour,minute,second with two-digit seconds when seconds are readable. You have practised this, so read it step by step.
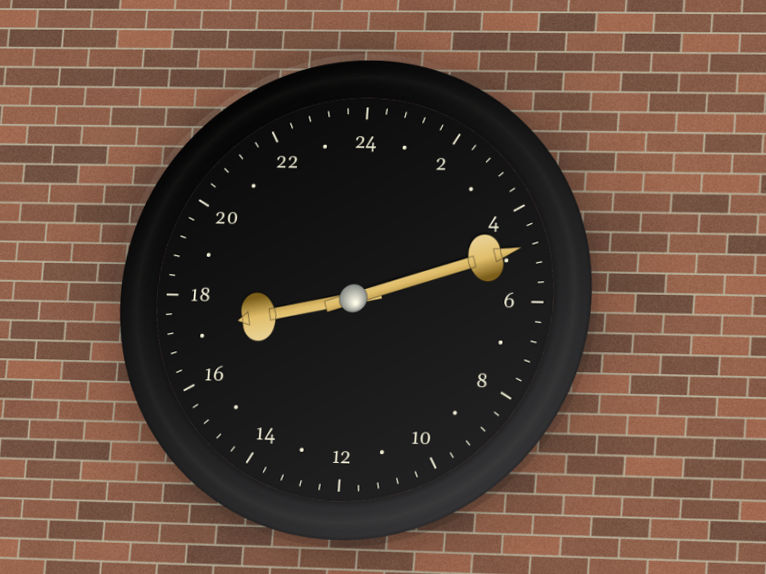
17,12
